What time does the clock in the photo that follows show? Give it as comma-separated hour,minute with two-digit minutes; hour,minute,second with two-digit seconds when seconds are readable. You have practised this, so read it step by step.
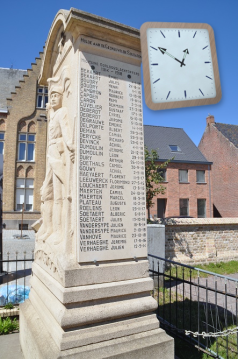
12,51
